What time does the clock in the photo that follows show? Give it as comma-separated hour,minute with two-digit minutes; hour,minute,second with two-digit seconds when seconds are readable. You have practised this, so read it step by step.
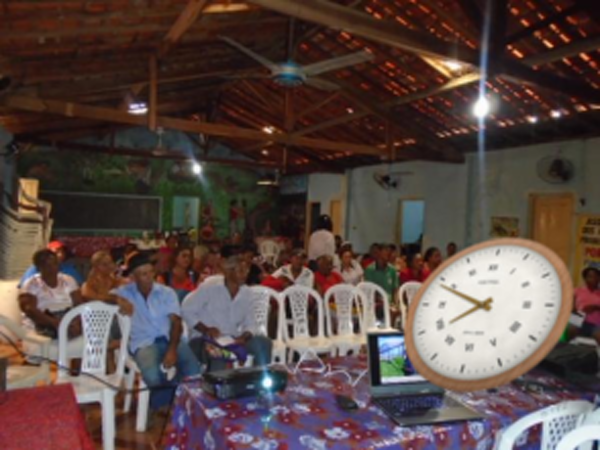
7,49
